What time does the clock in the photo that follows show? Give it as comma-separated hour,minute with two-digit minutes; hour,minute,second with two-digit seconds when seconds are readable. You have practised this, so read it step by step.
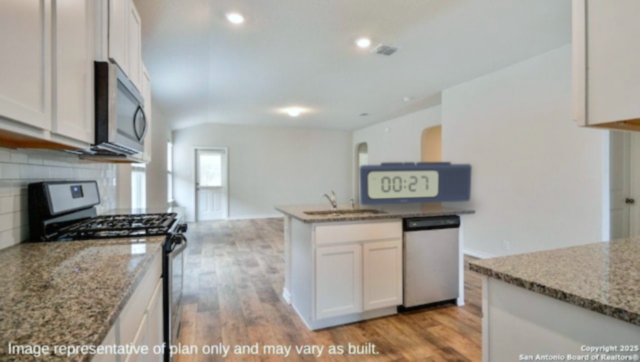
0,27
